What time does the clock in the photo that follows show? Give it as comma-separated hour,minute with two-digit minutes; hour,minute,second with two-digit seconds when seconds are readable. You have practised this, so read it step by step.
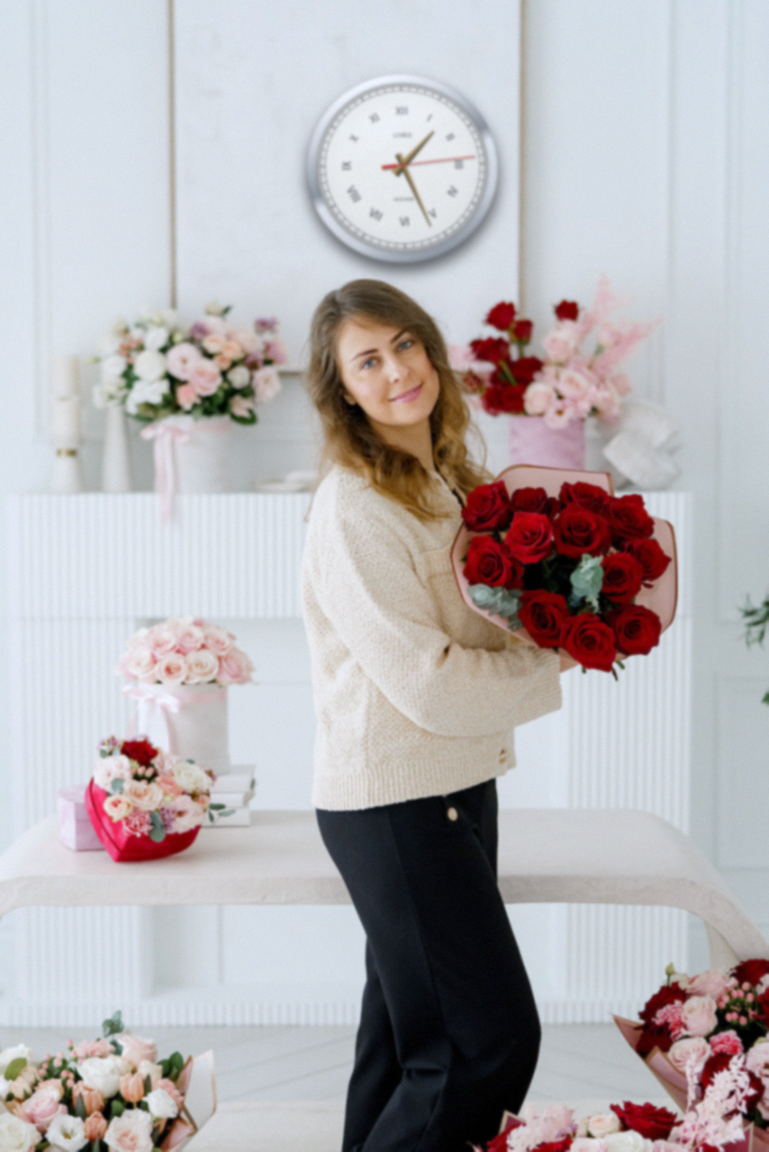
1,26,14
